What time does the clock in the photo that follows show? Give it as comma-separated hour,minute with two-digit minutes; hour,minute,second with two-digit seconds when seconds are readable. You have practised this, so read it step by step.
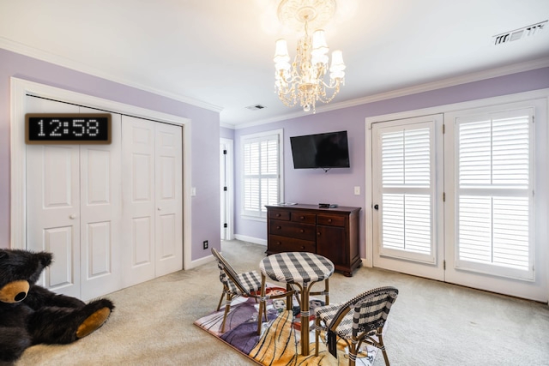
12,58
